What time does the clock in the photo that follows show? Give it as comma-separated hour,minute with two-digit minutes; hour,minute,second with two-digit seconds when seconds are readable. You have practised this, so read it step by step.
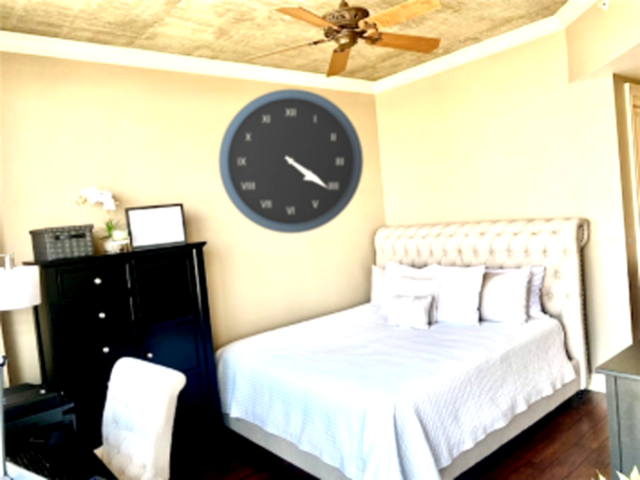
4,21
